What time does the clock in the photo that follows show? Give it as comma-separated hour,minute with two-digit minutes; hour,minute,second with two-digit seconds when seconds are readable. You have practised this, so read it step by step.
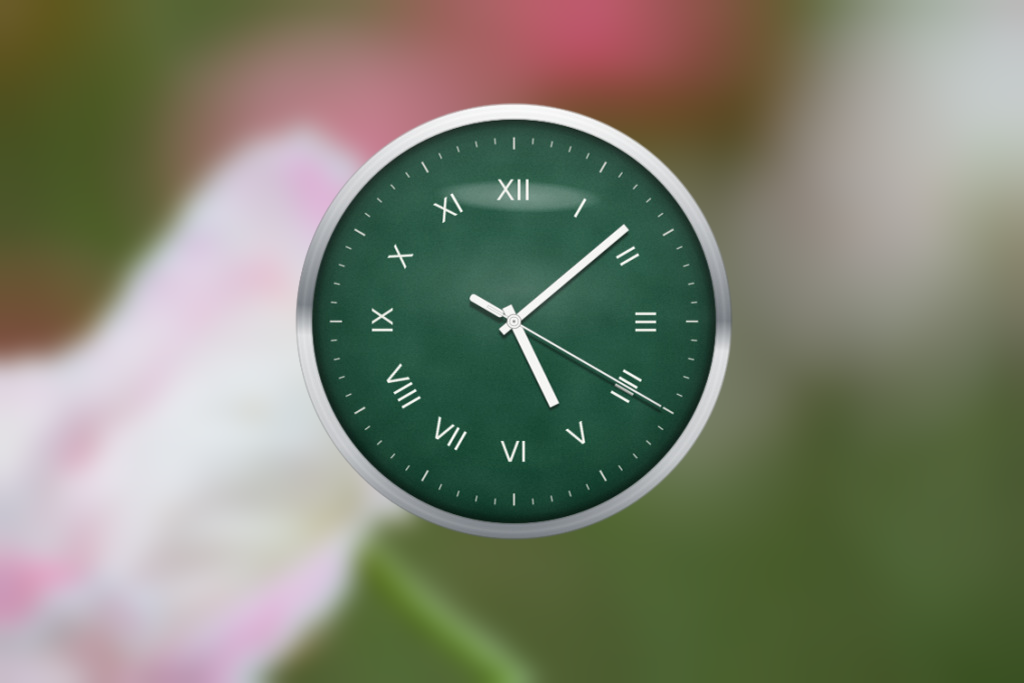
5,08,20
